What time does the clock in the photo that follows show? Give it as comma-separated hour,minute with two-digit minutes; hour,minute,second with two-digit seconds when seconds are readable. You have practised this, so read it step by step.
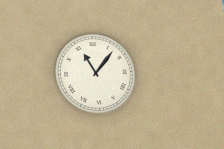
11,07
